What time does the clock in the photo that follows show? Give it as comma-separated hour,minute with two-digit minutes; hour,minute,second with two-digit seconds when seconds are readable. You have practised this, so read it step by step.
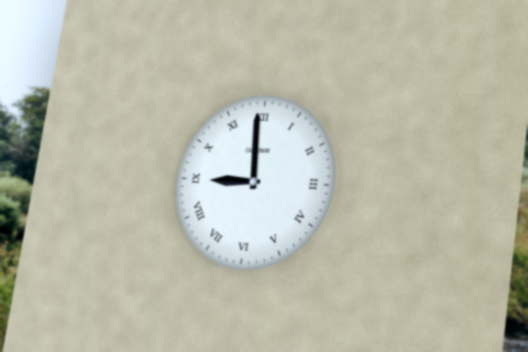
8,59
